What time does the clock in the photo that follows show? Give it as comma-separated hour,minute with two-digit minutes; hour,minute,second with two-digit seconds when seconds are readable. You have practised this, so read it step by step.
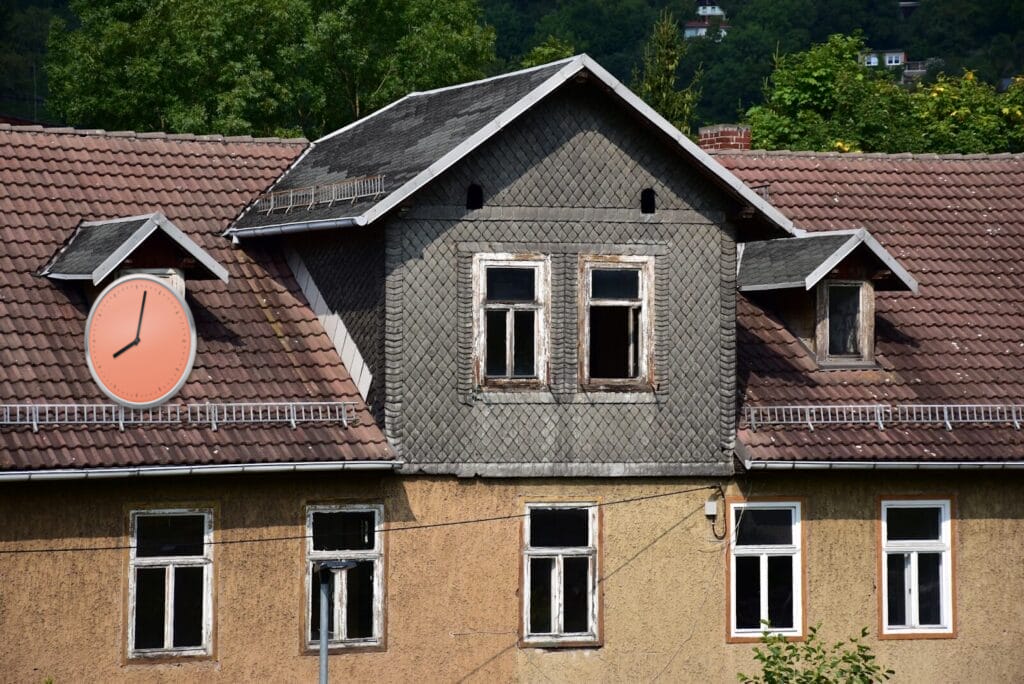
8,02
